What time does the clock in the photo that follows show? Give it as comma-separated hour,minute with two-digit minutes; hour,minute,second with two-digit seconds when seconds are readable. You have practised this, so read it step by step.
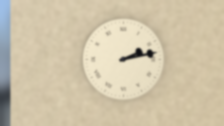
2,13
